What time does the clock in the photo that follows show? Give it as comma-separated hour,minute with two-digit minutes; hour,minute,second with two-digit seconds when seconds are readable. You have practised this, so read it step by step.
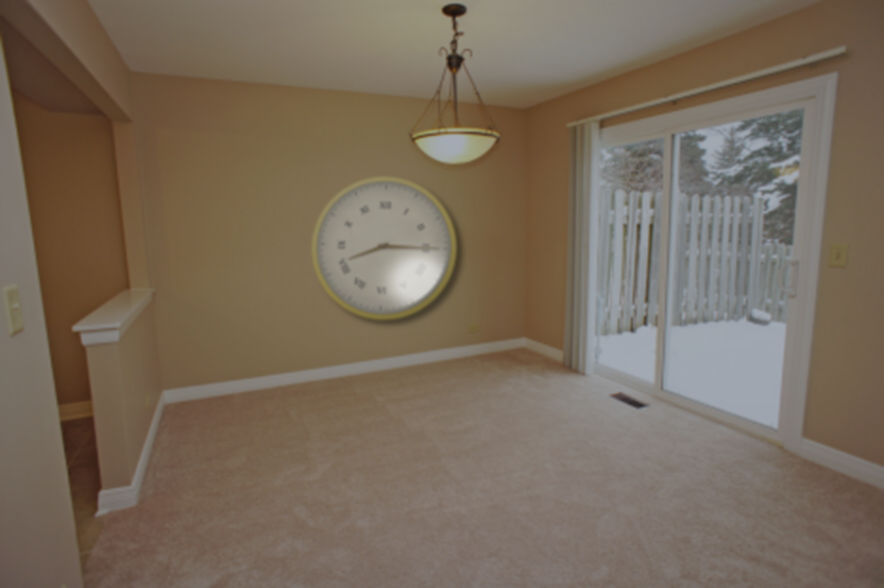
8,15
